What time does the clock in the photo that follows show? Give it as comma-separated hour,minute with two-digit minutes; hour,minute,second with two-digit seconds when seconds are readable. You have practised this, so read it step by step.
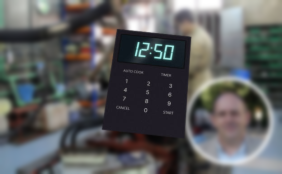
12,50
